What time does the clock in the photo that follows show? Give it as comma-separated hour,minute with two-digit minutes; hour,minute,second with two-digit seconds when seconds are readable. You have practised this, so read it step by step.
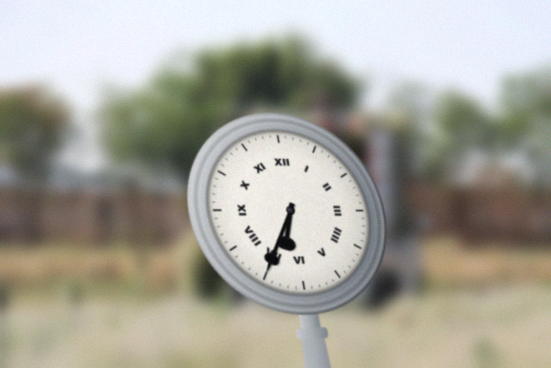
6,35
